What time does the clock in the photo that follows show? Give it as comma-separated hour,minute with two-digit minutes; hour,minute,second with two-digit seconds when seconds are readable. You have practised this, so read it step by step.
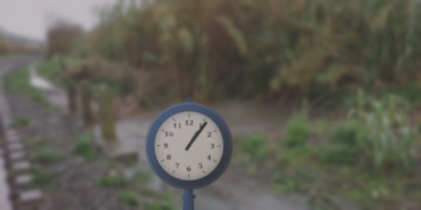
1,06
